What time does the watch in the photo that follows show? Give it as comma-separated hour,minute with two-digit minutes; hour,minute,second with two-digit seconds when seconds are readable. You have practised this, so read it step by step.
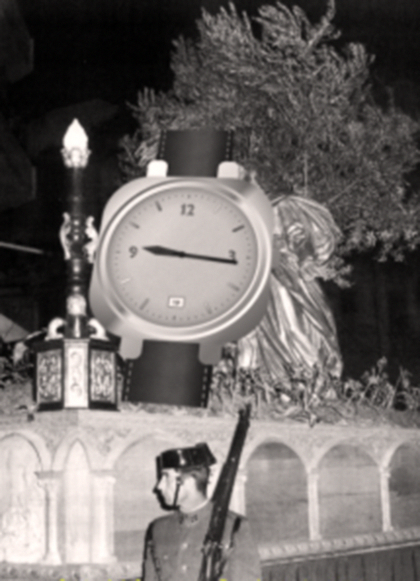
9,16
